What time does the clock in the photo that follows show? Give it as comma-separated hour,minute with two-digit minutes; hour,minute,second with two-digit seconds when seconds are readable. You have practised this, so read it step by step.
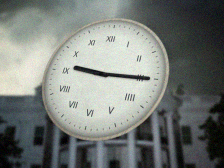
9,15
